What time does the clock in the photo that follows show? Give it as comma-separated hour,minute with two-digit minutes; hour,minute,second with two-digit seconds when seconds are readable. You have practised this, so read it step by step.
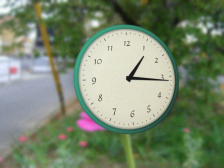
1,16
